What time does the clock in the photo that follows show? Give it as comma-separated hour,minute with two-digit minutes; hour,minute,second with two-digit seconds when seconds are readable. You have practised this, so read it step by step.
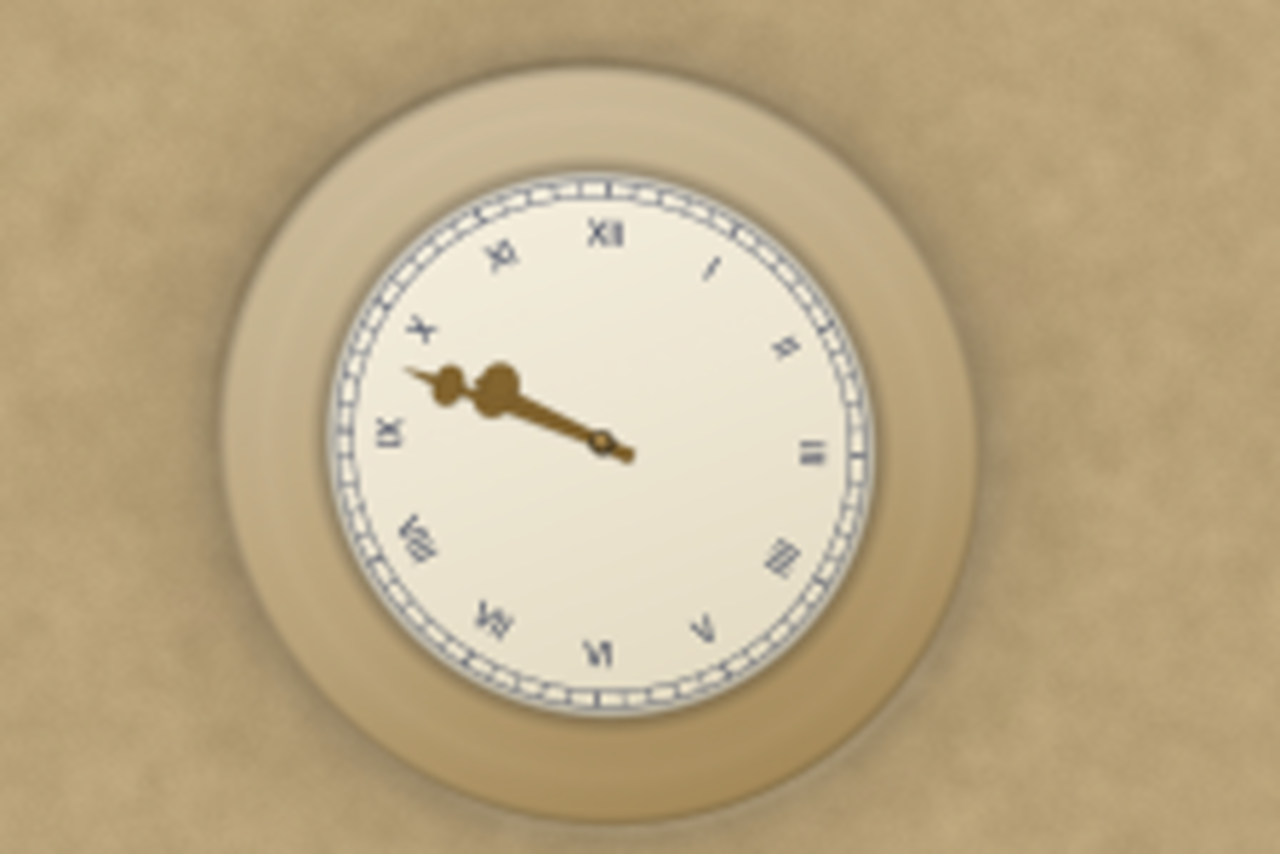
9,48
